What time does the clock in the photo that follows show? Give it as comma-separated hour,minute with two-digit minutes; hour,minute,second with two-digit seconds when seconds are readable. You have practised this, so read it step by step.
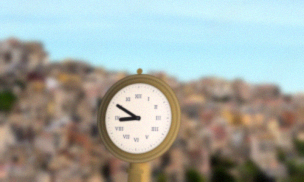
8,50
